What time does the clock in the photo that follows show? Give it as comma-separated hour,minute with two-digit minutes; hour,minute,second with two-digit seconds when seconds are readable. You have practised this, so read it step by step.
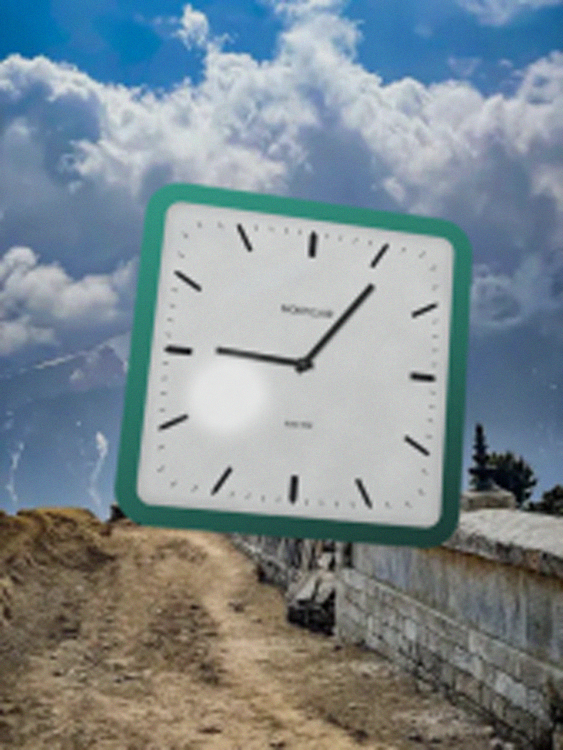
9,06
